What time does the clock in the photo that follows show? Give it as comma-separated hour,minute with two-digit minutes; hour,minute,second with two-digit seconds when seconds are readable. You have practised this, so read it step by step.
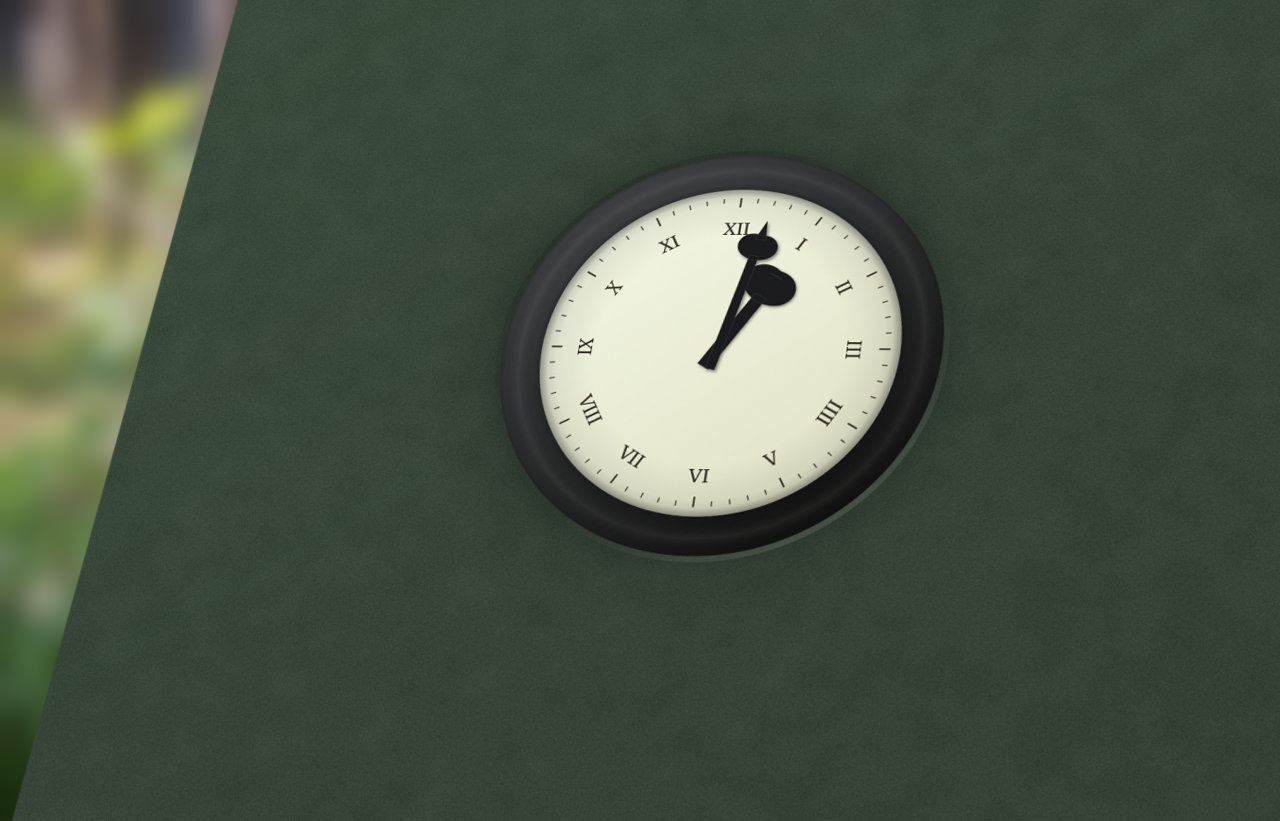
1,02
